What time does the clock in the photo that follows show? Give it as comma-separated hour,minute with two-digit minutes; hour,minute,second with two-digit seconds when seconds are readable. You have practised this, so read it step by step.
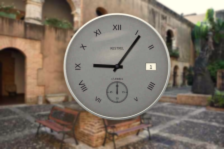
9,06
